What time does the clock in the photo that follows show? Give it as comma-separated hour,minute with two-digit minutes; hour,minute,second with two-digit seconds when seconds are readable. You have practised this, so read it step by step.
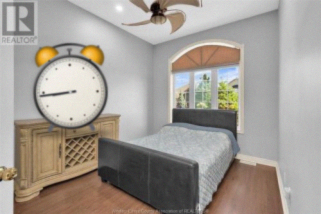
8,44
